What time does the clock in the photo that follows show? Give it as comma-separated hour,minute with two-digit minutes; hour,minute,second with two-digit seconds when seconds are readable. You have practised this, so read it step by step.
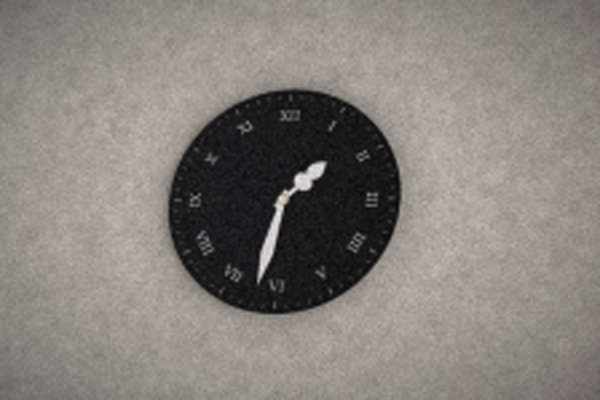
1,32
